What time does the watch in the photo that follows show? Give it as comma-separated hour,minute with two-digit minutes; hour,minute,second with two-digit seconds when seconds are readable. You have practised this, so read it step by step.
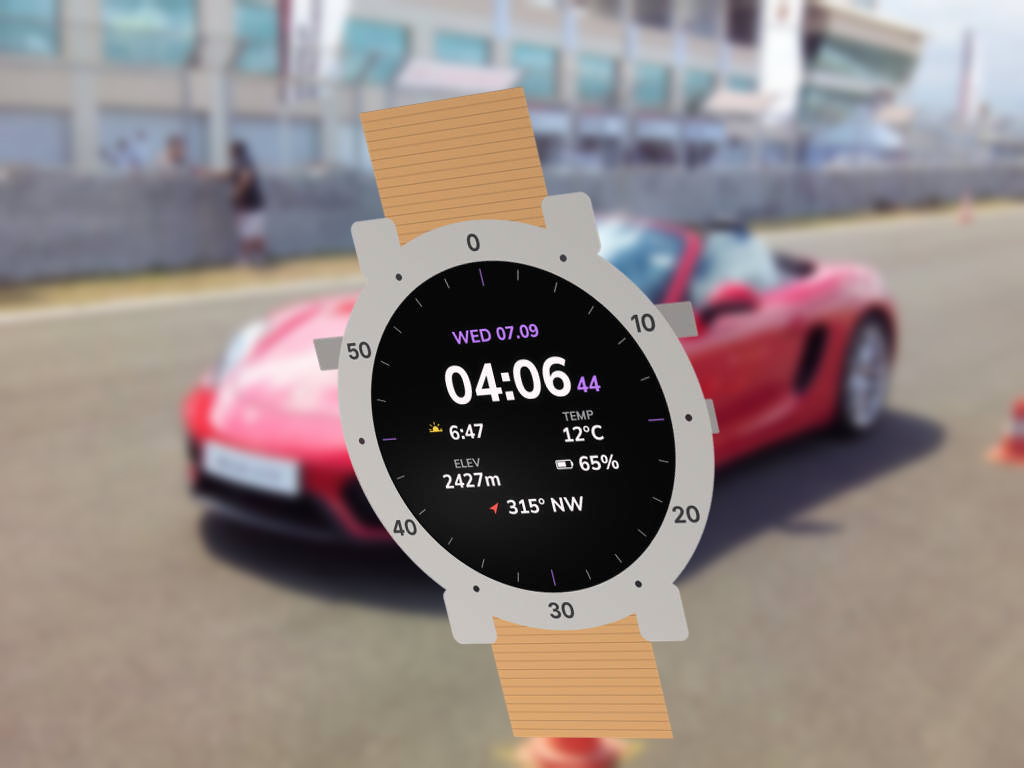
4,06,44
